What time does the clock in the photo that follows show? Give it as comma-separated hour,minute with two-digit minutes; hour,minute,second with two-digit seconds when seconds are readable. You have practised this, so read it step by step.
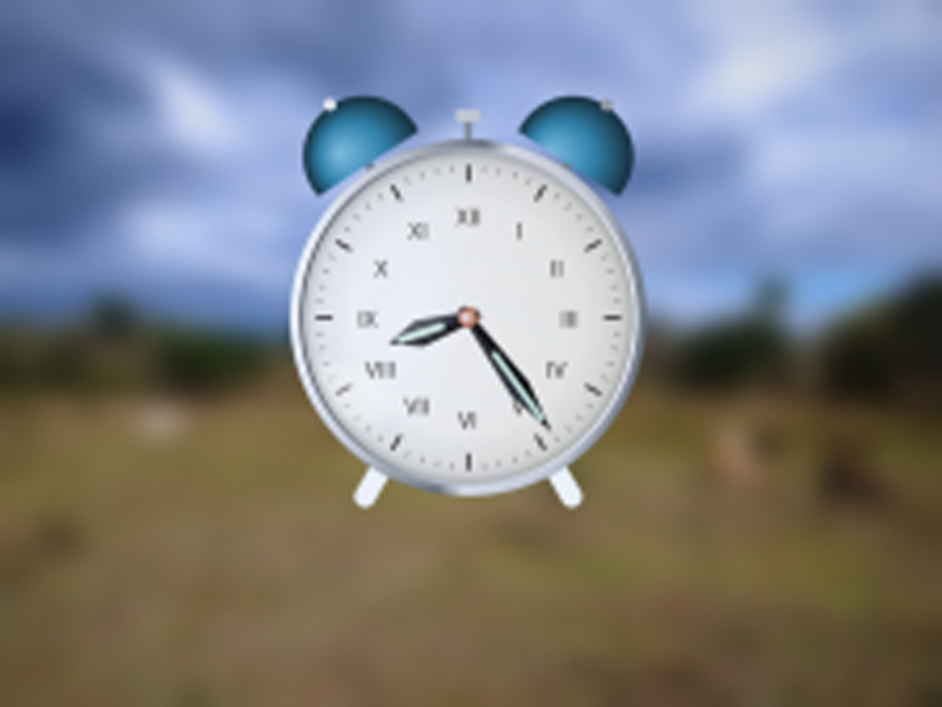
8,24
